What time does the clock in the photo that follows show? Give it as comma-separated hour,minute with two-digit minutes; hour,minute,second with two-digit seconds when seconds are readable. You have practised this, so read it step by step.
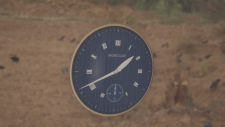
1,41
